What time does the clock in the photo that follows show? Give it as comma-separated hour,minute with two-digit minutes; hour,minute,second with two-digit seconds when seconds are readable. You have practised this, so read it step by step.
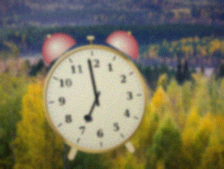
6,59
